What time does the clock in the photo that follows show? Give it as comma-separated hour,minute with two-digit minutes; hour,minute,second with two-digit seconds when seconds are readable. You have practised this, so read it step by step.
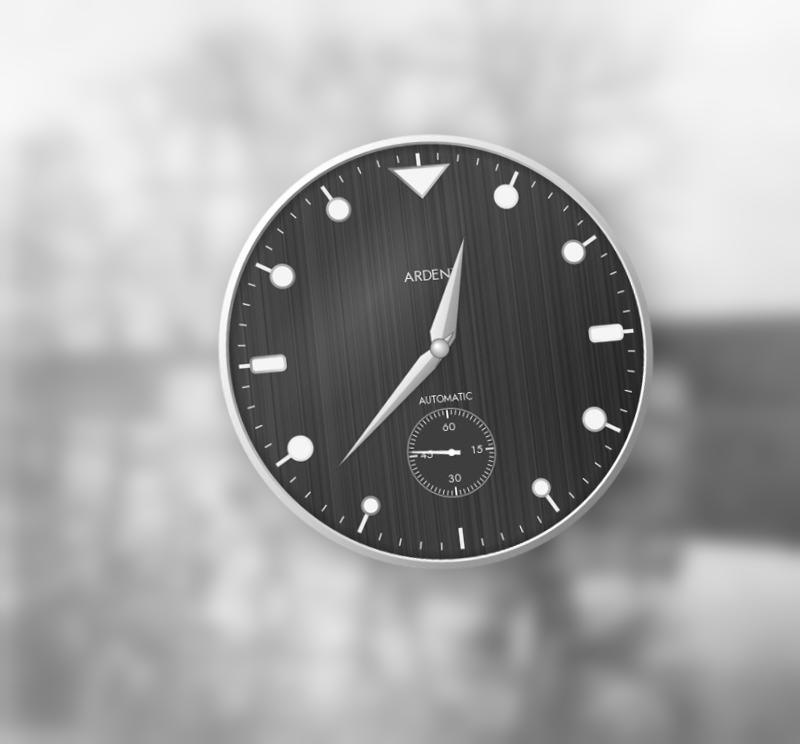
12,37,46
